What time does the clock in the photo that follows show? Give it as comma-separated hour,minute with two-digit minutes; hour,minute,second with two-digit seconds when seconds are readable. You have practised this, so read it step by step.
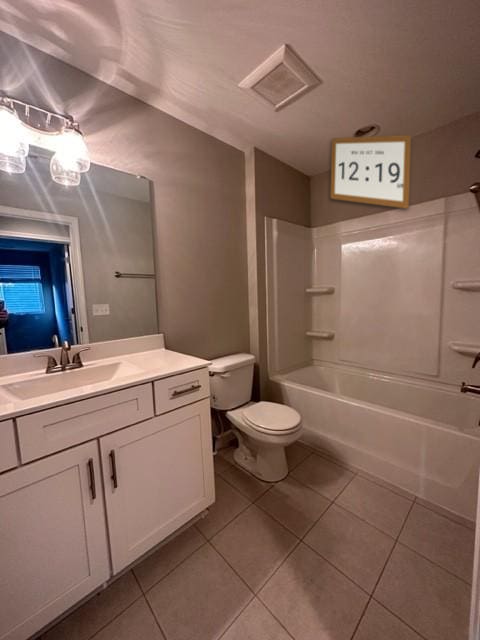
12,19
